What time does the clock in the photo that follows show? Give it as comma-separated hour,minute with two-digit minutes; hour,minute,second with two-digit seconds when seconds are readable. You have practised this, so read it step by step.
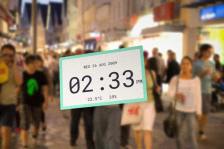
2,33
